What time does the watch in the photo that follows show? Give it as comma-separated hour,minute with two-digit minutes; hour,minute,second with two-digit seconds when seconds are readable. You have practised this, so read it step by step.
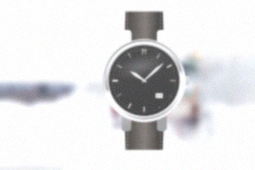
10,08
